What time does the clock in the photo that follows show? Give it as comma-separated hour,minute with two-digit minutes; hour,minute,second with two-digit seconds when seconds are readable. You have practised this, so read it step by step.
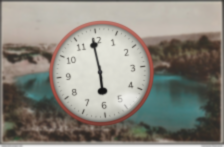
5,59
